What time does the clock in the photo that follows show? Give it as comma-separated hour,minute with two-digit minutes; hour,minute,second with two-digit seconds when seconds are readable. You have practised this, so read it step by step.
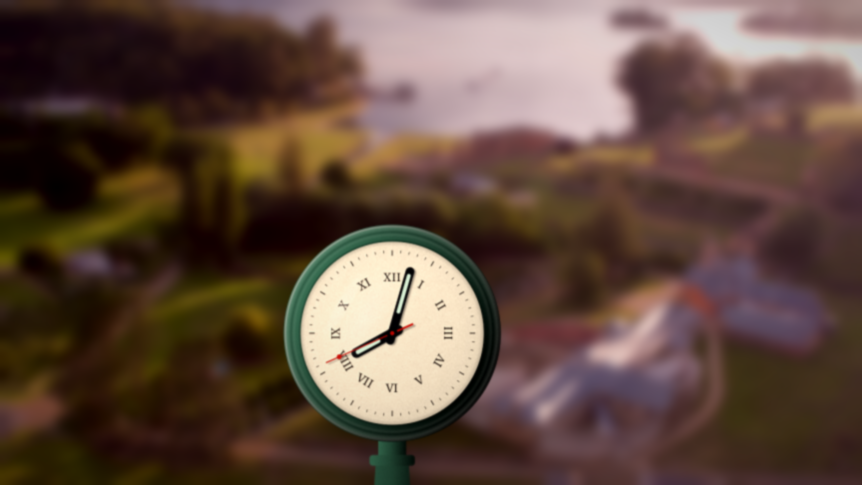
8,02,41
